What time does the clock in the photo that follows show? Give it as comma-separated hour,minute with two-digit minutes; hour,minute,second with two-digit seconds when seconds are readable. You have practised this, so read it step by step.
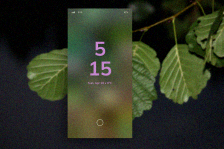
5,15
